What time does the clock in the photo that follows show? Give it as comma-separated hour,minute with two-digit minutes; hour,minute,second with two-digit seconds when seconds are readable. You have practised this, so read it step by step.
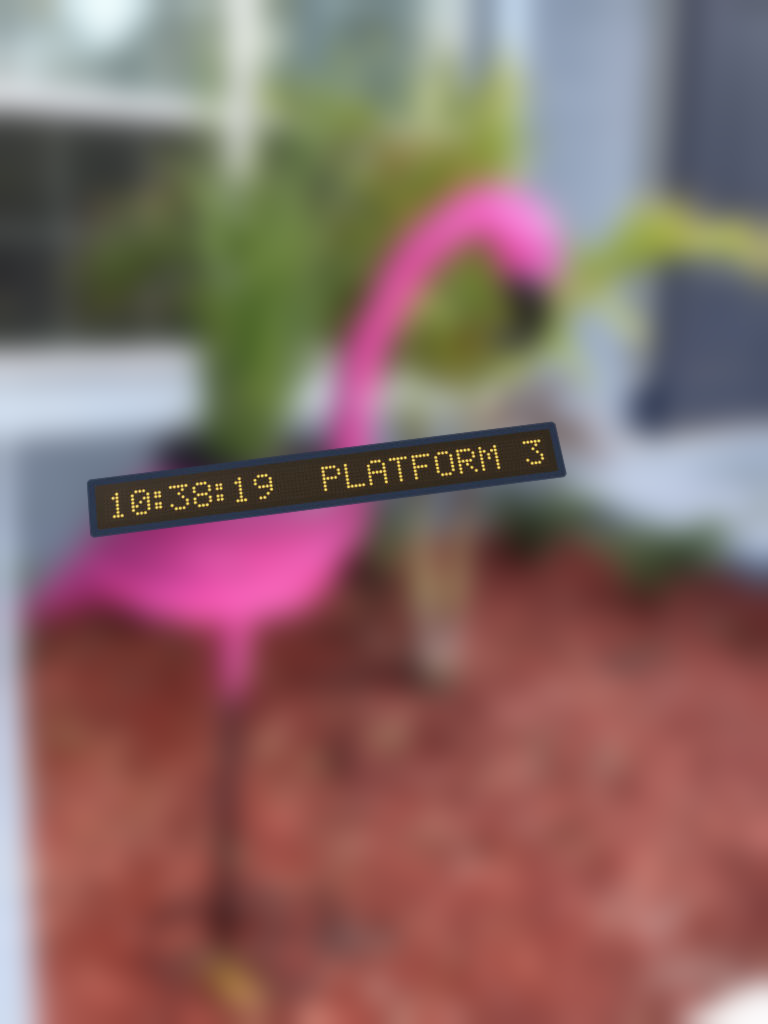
10,38,19
